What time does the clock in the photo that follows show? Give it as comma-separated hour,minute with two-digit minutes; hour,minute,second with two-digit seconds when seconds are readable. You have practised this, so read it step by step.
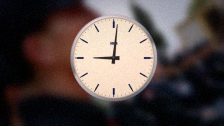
9,01
